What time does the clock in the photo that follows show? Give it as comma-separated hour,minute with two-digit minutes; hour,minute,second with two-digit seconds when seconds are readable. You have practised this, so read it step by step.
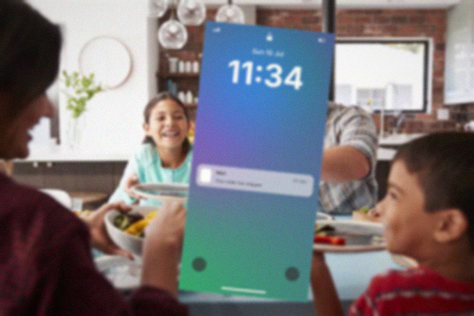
11,34
